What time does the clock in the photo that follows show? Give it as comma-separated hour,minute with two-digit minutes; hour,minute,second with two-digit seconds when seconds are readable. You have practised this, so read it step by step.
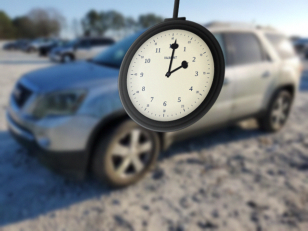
2,01
